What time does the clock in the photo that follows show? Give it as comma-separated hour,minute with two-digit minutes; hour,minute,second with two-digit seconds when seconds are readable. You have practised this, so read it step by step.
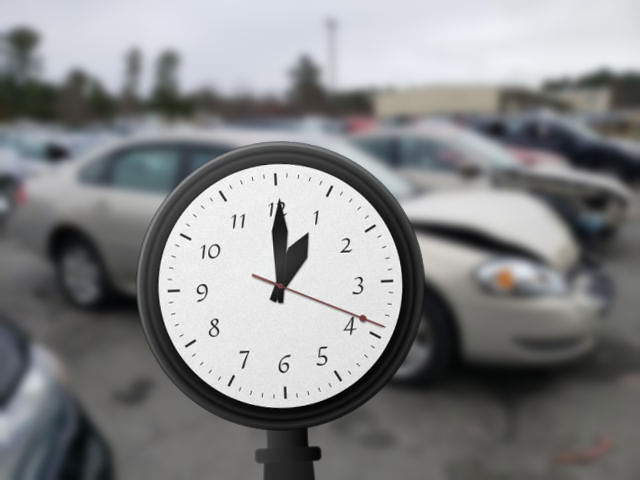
1,00,19
